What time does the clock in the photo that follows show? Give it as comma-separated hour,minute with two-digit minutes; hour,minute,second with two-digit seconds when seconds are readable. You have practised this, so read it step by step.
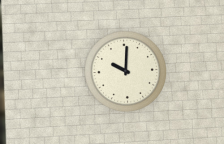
10,01
